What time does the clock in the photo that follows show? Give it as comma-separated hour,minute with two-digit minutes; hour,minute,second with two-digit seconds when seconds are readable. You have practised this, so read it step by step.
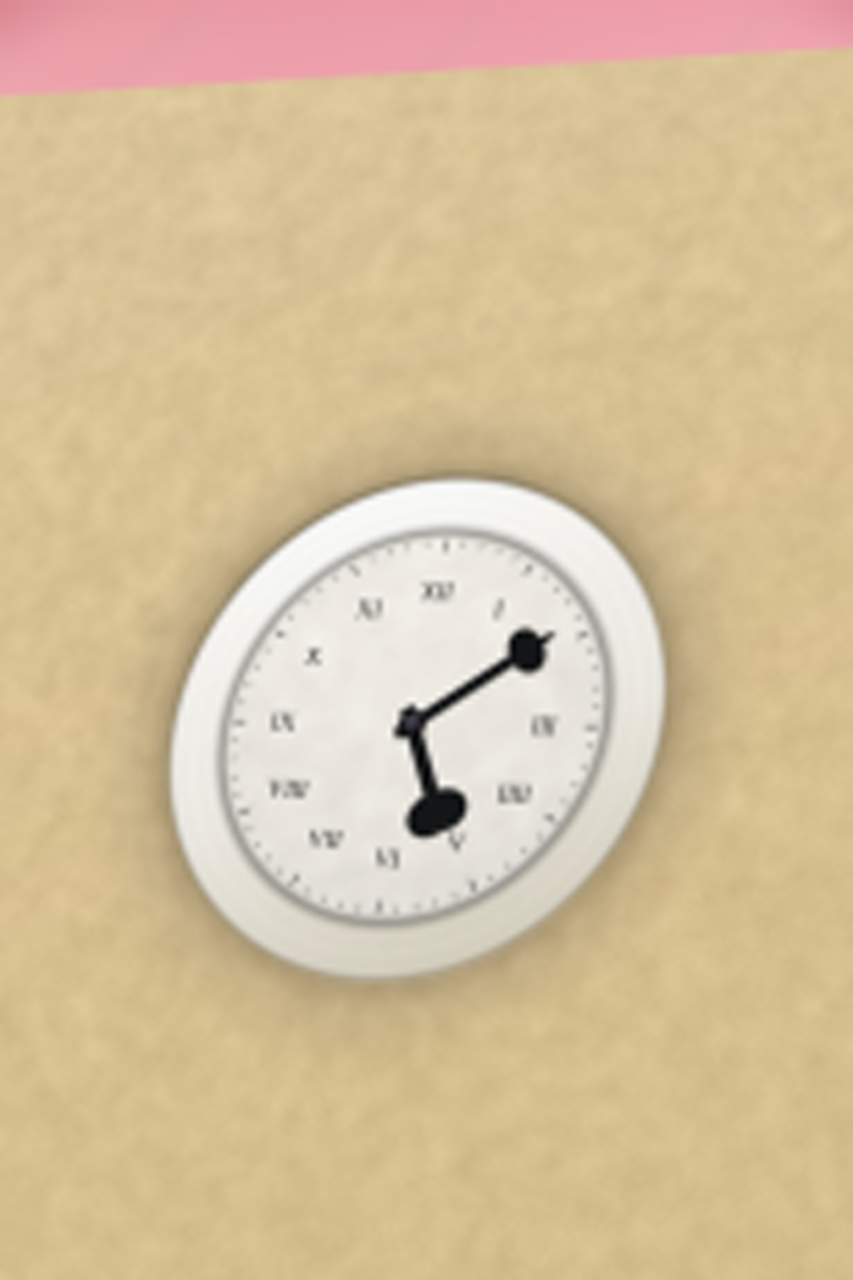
5,09
